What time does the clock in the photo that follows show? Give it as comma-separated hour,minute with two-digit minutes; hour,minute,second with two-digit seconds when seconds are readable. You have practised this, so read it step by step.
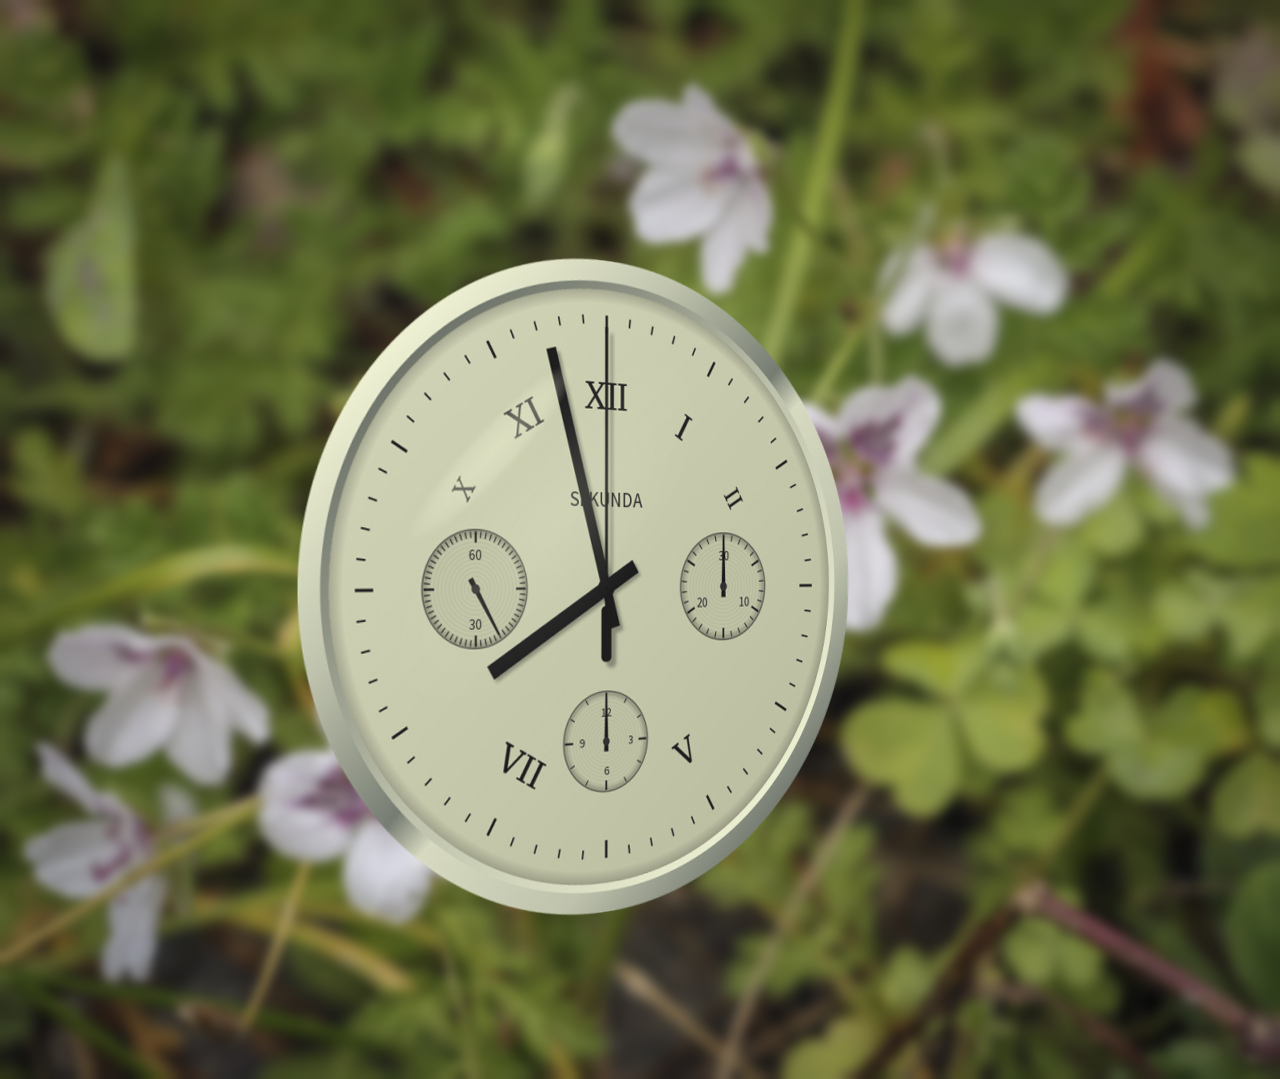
7,57,25
